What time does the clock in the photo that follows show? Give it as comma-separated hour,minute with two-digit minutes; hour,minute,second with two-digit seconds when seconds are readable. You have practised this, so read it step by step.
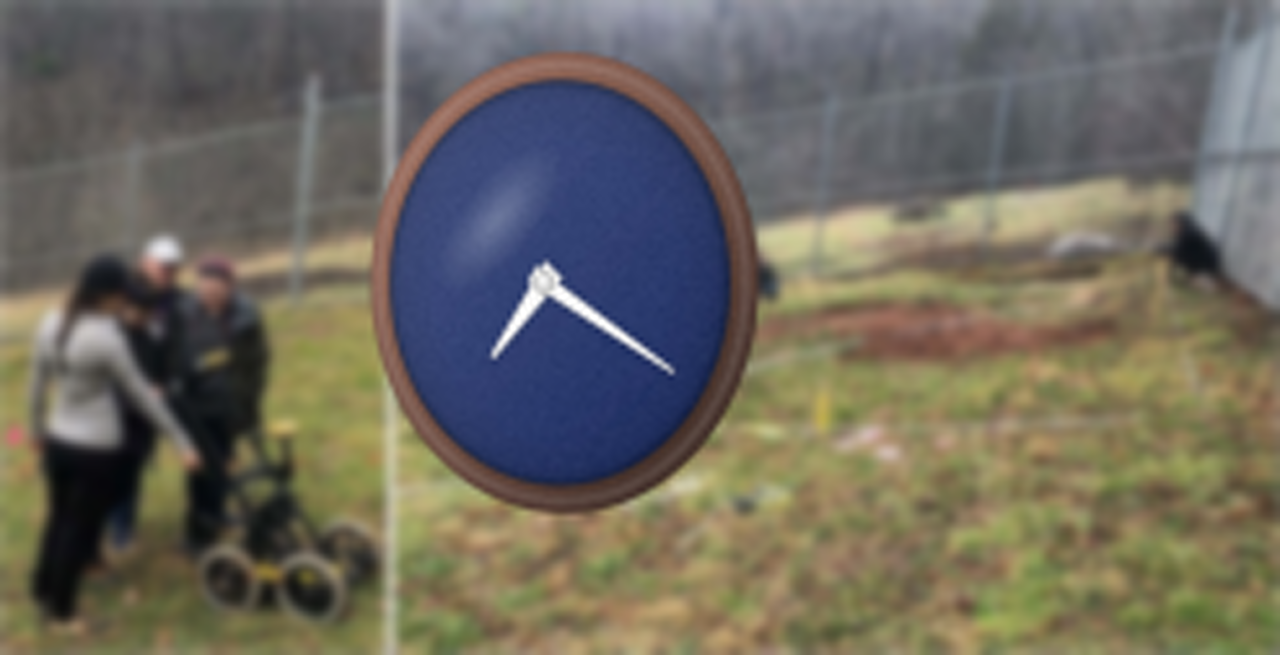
7,20
